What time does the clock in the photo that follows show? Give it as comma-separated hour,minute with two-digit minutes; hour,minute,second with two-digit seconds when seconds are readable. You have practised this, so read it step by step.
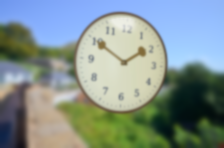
1,50
